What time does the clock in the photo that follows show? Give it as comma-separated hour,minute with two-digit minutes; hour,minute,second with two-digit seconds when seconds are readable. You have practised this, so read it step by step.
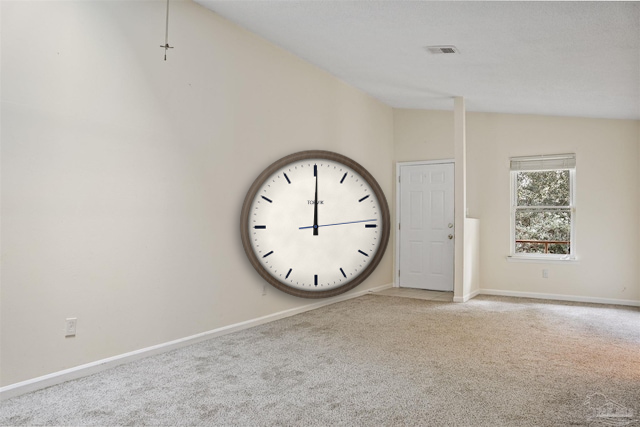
12,00,14
